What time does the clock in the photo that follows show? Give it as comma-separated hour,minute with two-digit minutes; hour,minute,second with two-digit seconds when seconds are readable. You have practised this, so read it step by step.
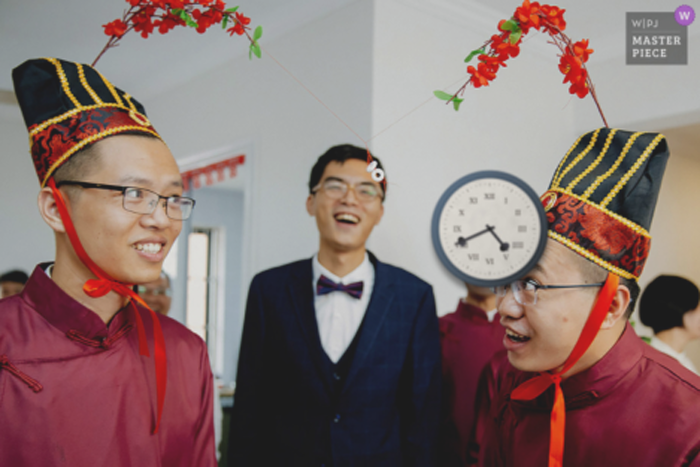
4,41
